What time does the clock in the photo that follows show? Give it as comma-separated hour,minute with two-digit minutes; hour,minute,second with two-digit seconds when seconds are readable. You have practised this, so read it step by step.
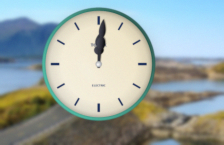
12,01
